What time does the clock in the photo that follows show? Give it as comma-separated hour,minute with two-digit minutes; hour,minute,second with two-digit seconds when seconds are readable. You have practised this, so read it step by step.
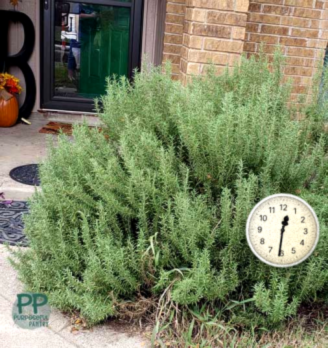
12,31
